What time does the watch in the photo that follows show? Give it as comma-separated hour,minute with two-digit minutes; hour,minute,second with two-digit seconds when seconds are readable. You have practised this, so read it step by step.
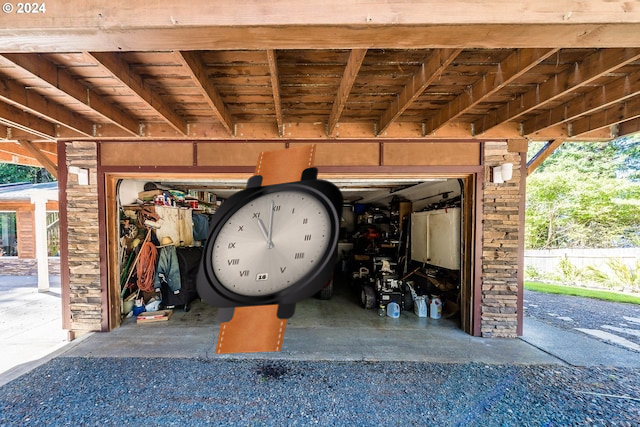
10,59
